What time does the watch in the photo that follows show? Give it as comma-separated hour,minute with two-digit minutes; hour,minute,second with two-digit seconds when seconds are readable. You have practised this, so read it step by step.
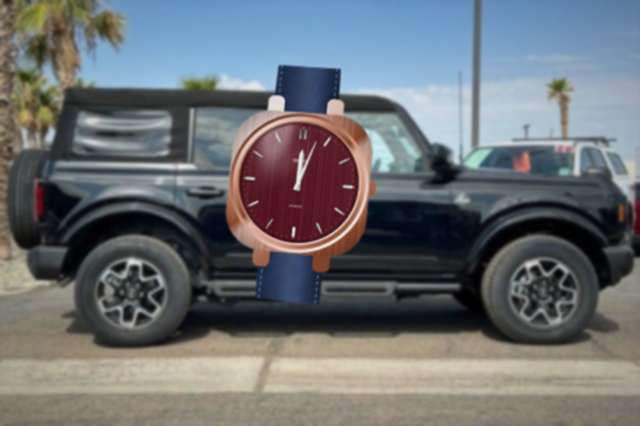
12,03
